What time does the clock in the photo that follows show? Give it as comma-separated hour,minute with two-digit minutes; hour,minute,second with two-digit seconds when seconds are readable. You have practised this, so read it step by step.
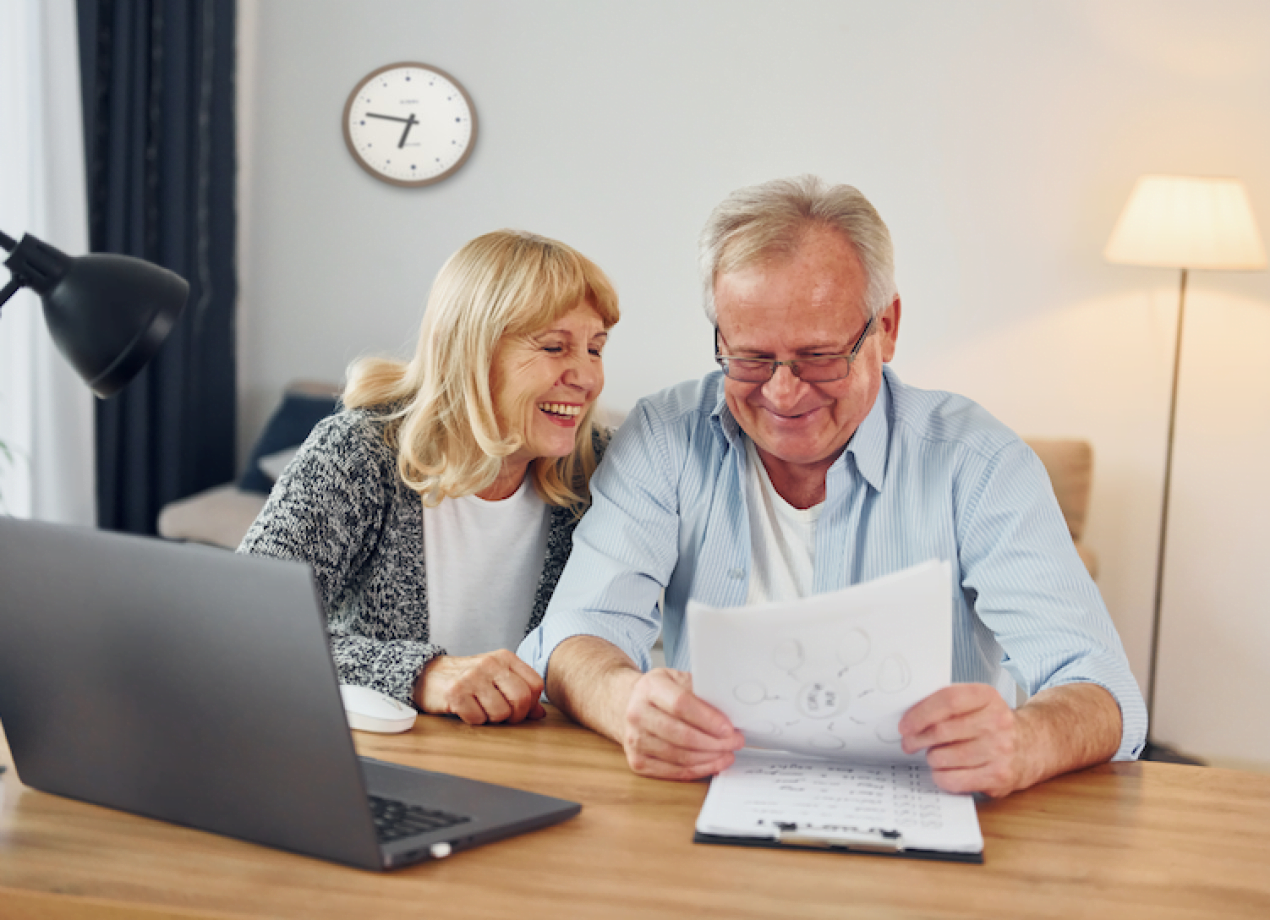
6,47
